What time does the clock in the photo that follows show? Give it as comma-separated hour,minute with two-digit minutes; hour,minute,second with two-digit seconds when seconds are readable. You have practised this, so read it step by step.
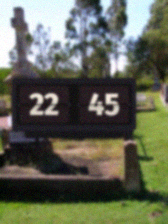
22,45
